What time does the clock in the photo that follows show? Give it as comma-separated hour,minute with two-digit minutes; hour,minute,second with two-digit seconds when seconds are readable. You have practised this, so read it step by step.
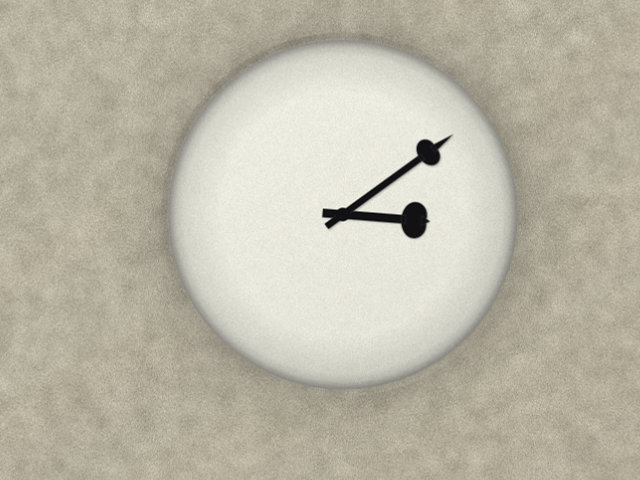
3,09
